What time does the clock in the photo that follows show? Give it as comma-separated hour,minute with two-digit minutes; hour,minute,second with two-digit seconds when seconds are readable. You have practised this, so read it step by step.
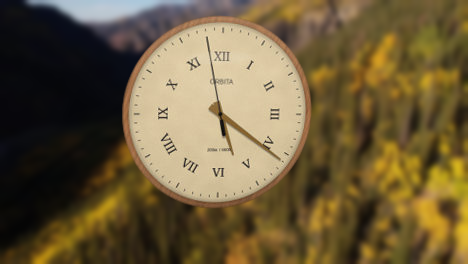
5,20,58
